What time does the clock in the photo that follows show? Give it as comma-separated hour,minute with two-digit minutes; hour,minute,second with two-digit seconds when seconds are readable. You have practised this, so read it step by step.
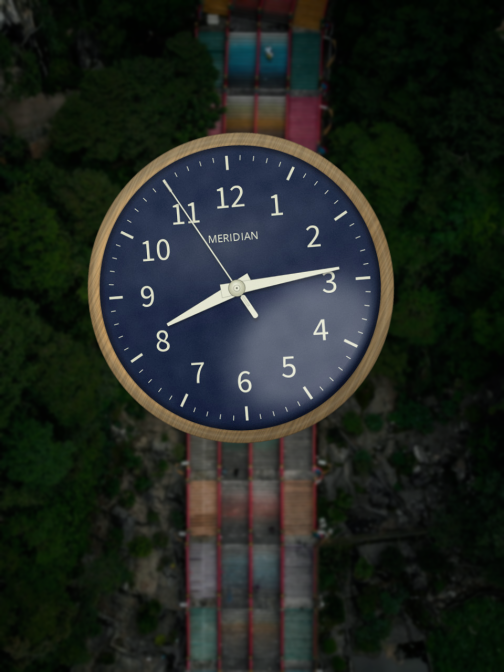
8,13,55
